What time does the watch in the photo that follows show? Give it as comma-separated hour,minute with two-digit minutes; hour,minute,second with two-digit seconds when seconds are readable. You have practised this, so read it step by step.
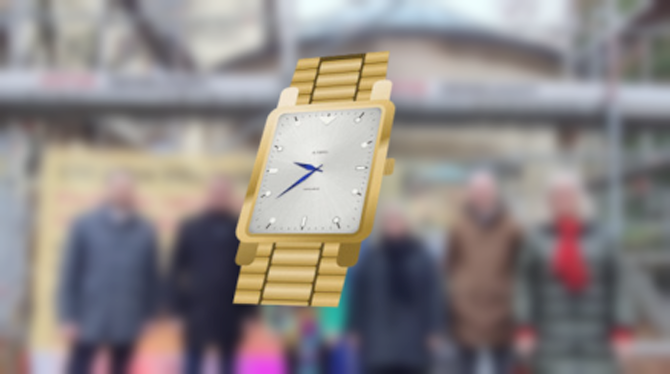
9,38
